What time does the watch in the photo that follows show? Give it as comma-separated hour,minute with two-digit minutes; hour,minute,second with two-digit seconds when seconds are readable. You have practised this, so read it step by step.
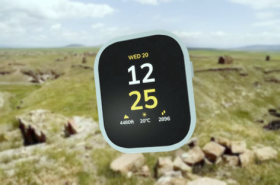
12,25
